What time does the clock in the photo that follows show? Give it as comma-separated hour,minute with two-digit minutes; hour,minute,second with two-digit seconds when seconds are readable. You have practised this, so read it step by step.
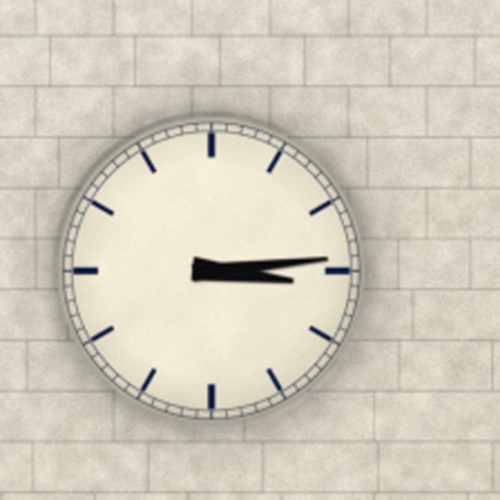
3,14
